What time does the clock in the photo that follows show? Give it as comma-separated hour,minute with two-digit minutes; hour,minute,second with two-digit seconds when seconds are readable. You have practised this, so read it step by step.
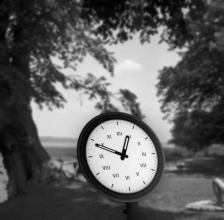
12,49
